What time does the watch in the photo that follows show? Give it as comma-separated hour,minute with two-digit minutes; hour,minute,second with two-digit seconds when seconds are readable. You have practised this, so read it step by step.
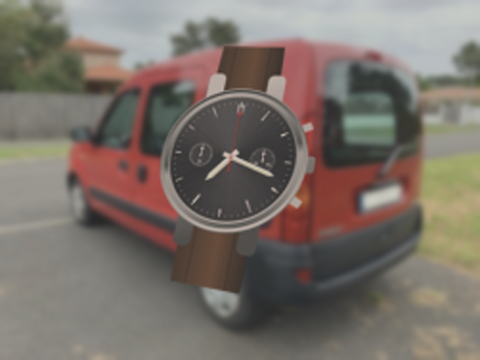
7,18
